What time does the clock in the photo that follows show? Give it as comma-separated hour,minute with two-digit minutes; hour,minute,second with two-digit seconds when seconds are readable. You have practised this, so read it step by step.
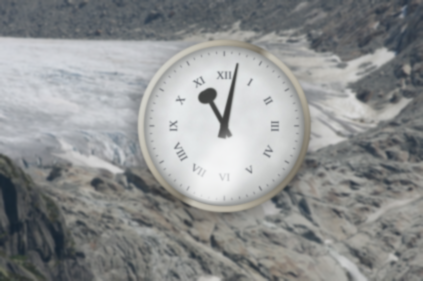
11,02
